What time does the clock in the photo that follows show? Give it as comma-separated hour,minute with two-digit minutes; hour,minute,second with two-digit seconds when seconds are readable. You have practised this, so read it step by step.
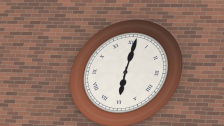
6,01
